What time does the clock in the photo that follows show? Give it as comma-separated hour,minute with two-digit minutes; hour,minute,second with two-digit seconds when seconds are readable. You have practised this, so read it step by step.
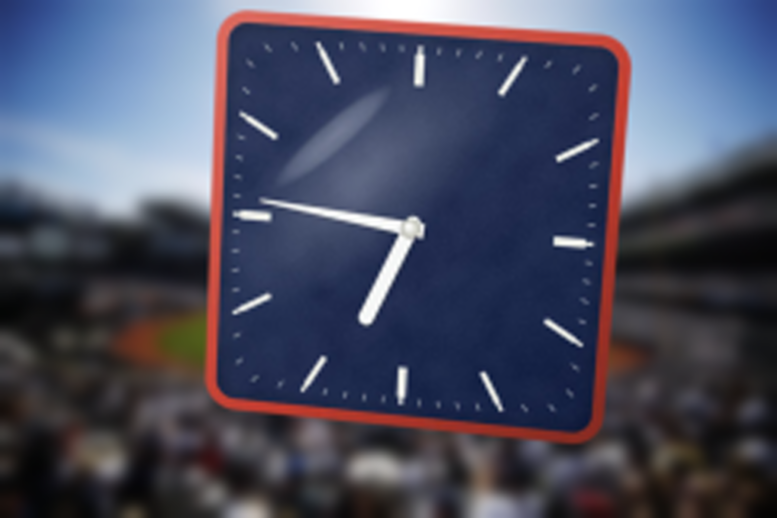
6,46
